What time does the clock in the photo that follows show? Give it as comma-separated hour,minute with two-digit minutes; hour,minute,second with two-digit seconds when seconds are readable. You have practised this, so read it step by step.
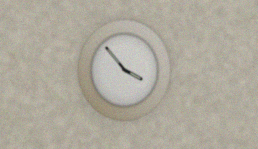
3,53
